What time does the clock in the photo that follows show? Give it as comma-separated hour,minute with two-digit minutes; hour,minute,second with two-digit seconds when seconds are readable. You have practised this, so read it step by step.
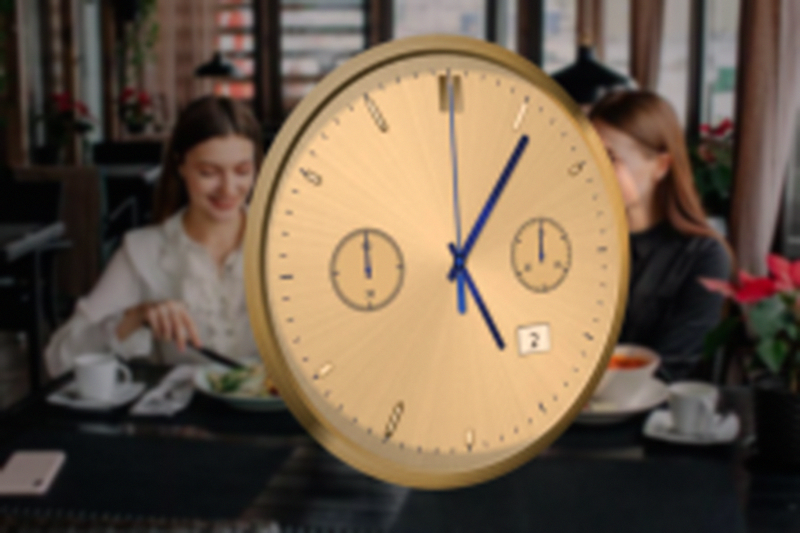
5,06
